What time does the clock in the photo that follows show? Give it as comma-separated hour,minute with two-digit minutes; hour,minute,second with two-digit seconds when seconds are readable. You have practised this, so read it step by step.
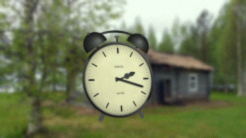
2,18
